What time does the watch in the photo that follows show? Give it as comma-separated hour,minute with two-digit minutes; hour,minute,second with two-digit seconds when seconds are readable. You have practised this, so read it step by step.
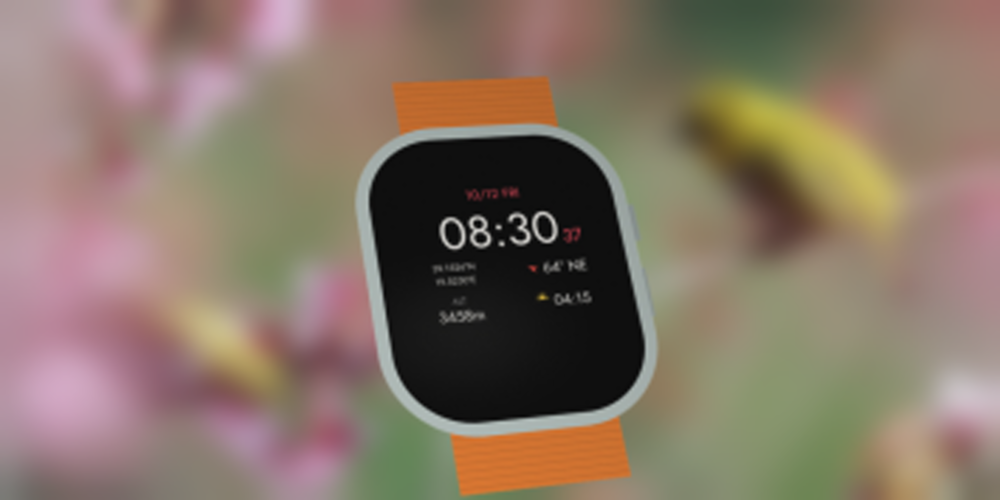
8,30
